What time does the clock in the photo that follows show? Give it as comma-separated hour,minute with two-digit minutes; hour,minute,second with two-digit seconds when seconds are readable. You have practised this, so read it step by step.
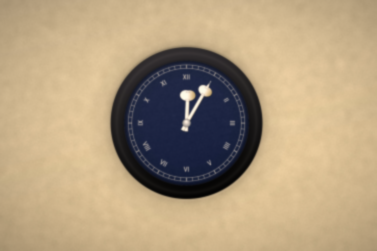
12,05
